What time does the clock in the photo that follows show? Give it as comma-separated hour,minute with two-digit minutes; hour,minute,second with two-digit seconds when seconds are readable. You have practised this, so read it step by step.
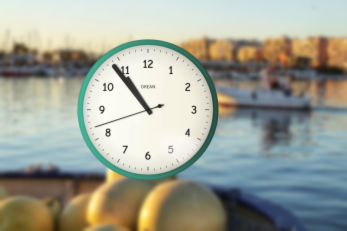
10,53,42
